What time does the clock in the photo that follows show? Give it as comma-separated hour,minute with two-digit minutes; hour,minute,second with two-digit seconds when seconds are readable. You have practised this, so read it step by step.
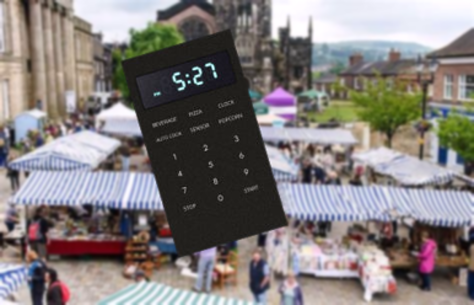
5,27
